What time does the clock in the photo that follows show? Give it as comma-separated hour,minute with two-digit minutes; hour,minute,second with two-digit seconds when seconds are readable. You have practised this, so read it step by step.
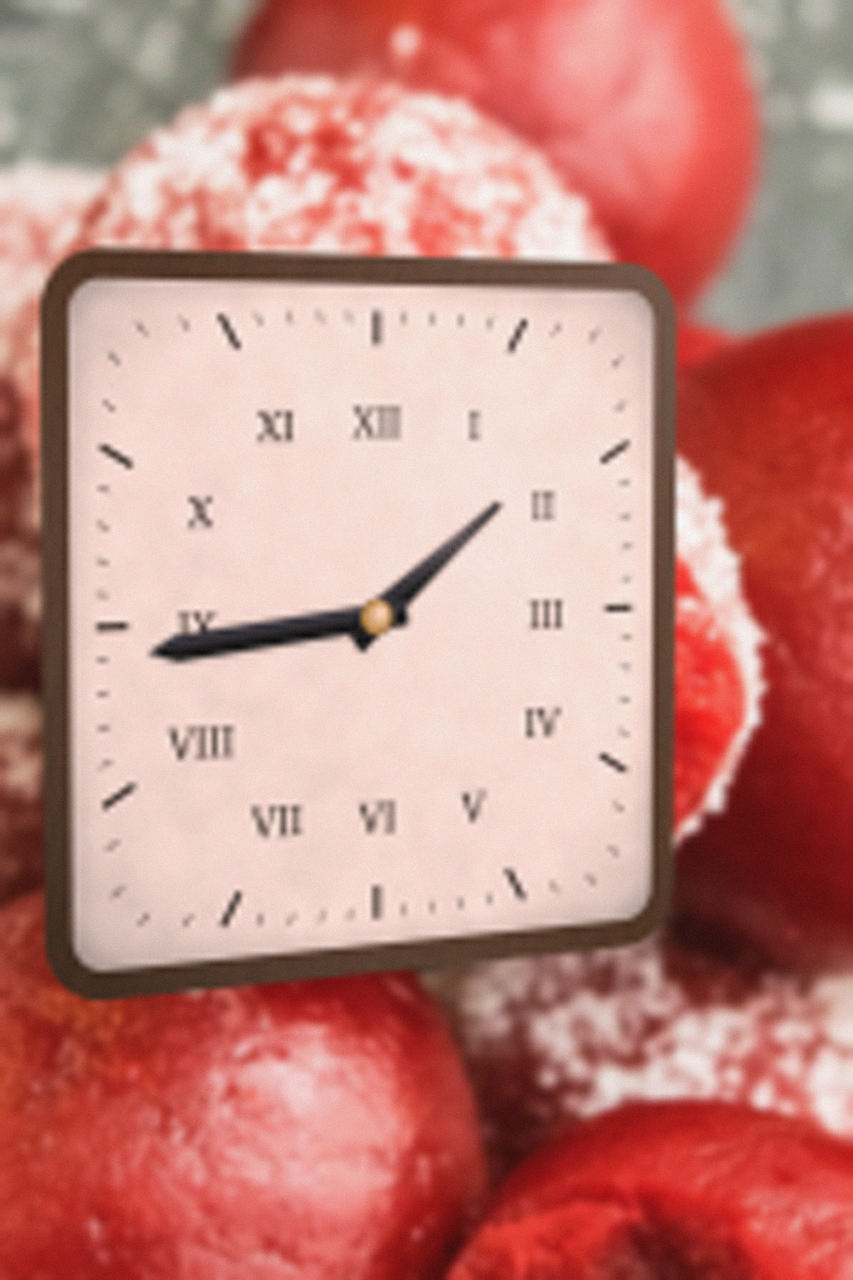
1,44
